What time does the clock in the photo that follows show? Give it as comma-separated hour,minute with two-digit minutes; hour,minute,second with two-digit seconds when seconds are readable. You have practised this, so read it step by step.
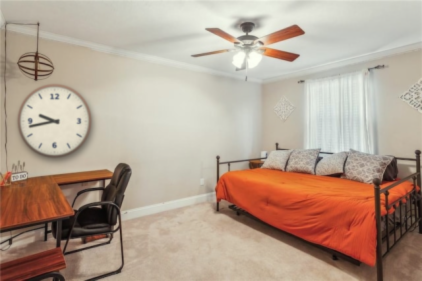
9,43
